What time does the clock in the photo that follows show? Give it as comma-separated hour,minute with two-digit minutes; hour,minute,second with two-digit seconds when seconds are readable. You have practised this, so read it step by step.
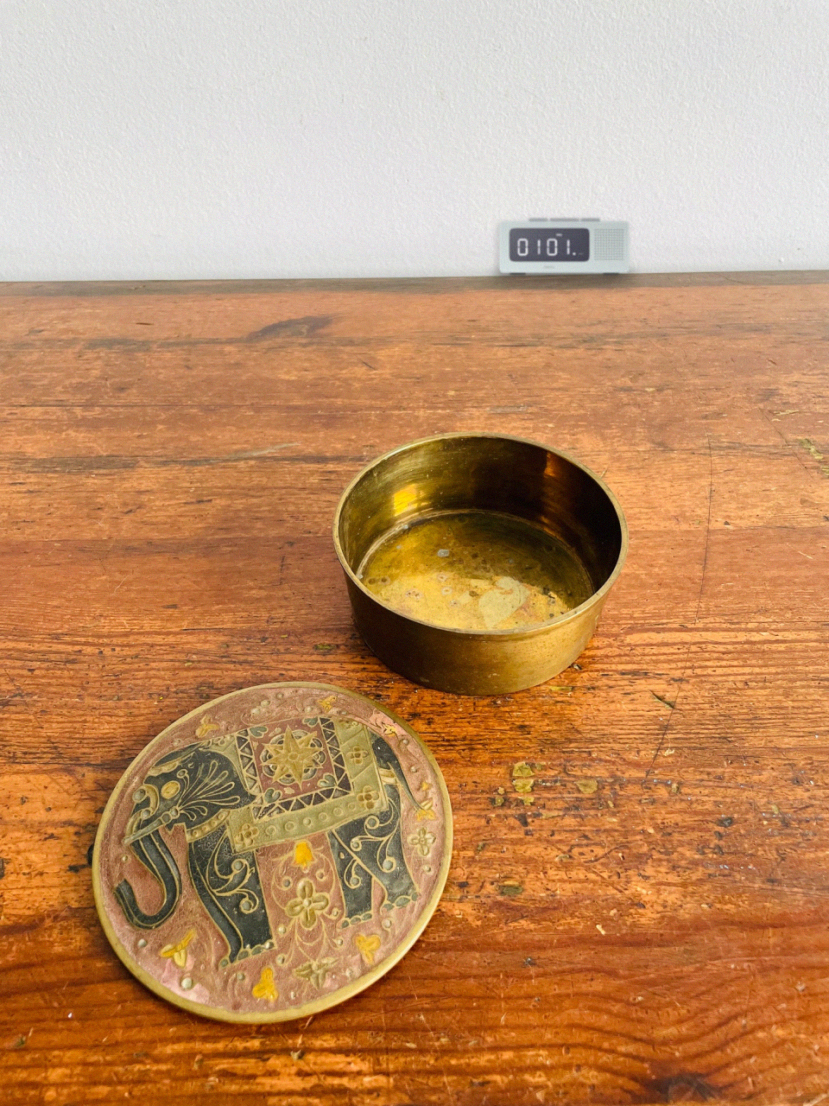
1,01
